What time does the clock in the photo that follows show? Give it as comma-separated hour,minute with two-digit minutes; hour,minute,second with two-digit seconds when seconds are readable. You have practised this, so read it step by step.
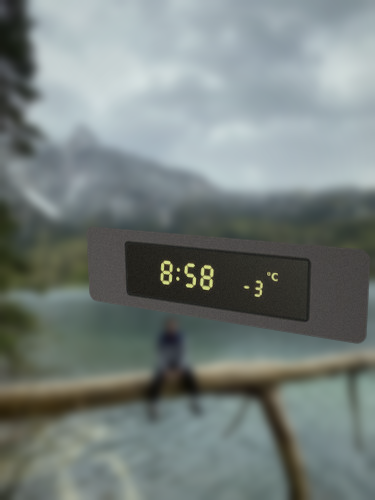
8,58
